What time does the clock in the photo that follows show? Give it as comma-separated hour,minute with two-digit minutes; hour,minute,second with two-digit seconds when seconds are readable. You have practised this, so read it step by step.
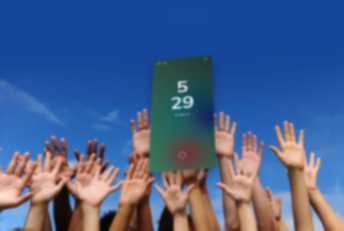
5,29
